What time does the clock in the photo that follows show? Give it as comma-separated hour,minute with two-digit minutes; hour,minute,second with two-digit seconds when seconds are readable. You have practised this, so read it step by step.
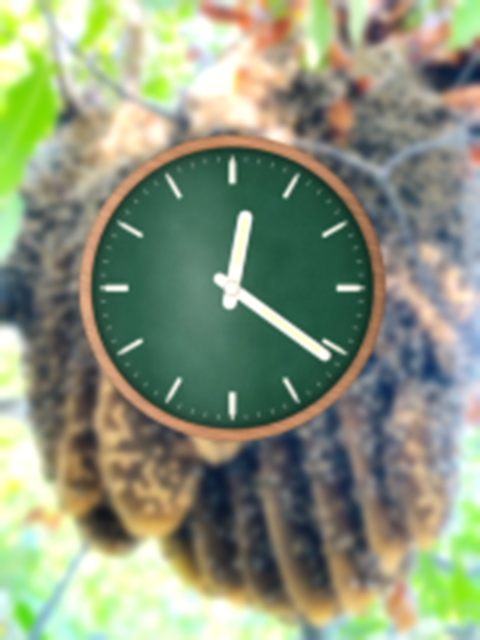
12,21
